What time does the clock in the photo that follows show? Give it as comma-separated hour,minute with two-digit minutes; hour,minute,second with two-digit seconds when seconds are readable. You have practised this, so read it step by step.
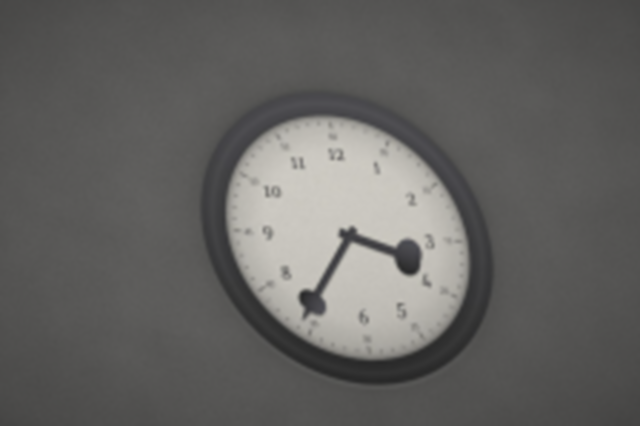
3,36
